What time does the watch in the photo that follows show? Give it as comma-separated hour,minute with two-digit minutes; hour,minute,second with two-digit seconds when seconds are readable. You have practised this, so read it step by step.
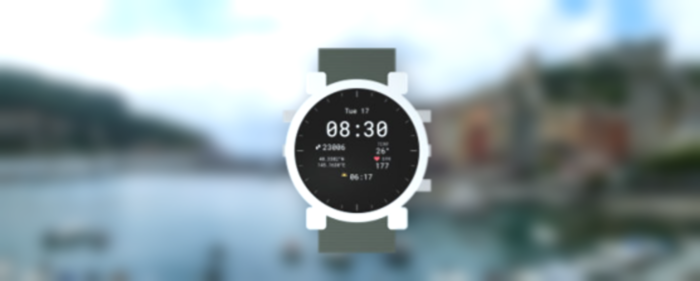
8,30
